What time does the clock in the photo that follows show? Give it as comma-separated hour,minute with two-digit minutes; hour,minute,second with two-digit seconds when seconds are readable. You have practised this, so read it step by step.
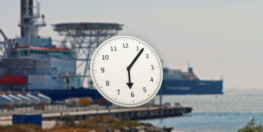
6,07
